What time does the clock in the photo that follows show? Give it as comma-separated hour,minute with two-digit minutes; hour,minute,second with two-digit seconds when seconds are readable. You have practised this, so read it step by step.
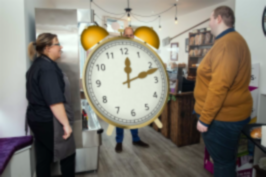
12,12
